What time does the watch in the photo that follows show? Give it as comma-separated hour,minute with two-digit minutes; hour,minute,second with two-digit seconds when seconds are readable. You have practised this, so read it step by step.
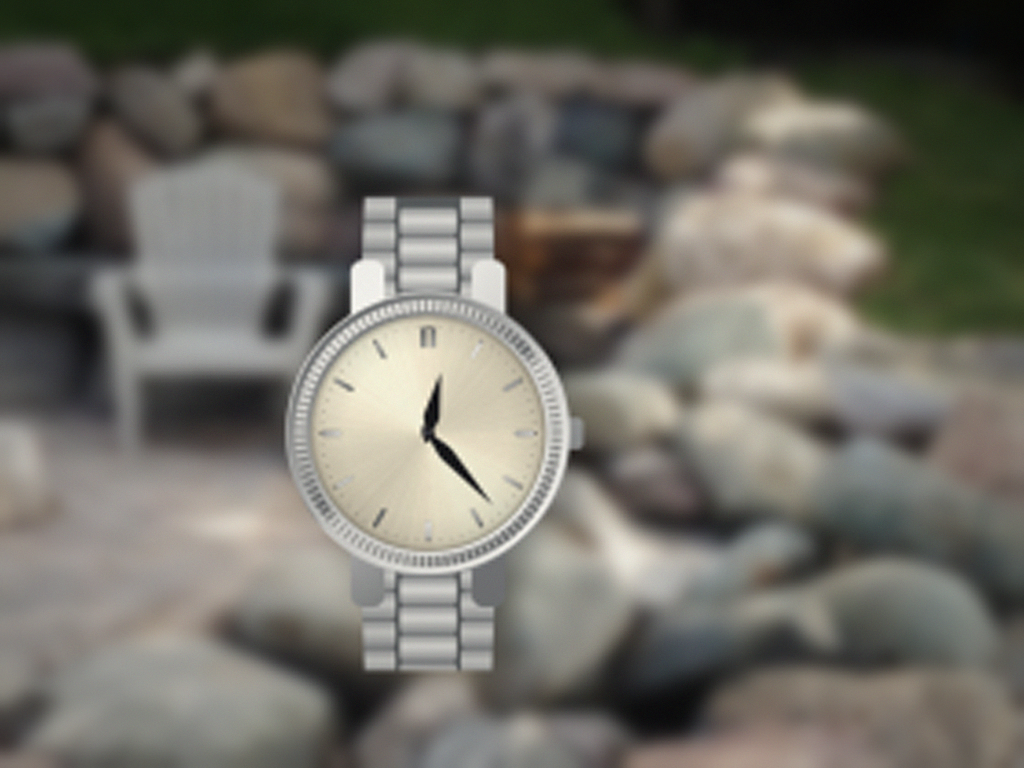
12,23
